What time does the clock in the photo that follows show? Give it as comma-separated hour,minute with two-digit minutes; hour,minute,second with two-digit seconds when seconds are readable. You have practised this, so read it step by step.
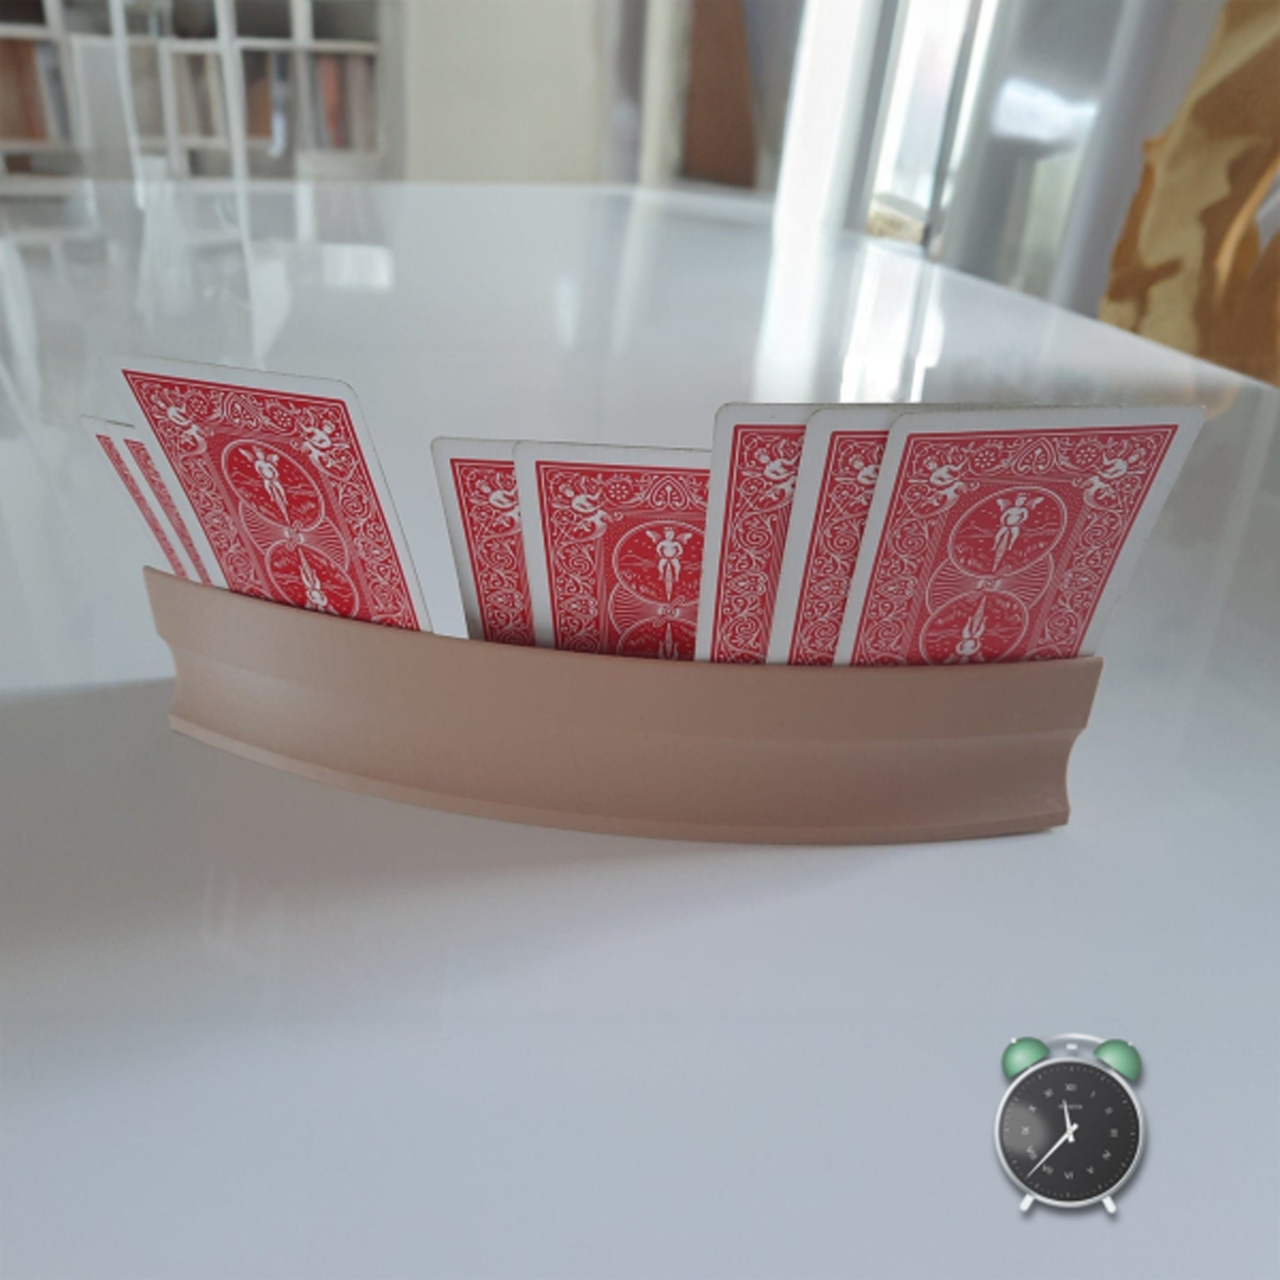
11,37
